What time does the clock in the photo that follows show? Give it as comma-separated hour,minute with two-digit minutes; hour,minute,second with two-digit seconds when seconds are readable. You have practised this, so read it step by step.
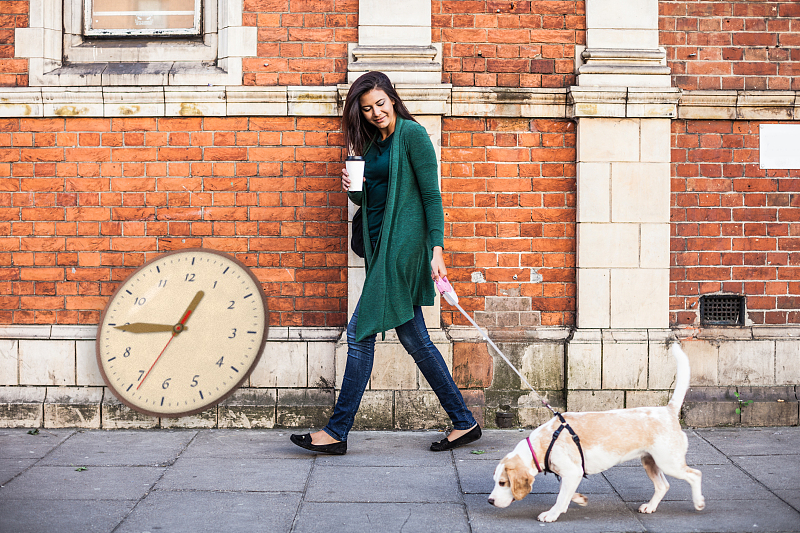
12,44,34
